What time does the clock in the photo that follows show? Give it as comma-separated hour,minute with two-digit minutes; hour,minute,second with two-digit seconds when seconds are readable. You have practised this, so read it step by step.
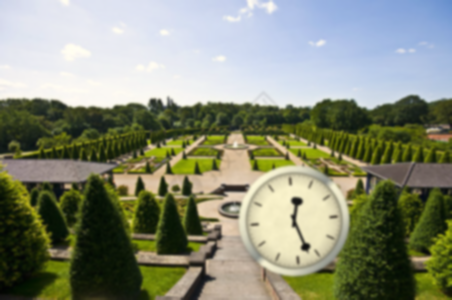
12,27
